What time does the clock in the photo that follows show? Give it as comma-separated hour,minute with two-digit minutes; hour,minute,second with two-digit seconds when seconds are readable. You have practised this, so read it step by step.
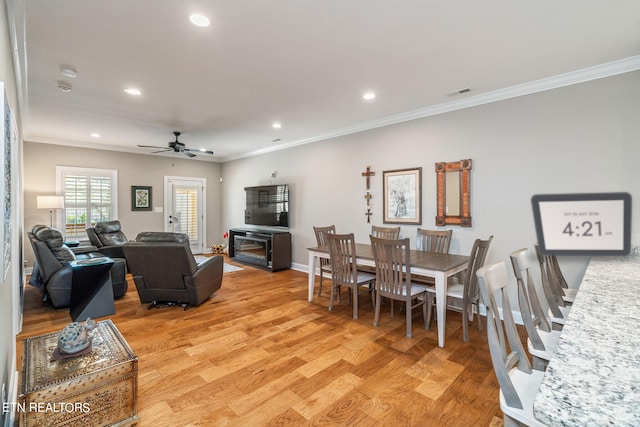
4,21
